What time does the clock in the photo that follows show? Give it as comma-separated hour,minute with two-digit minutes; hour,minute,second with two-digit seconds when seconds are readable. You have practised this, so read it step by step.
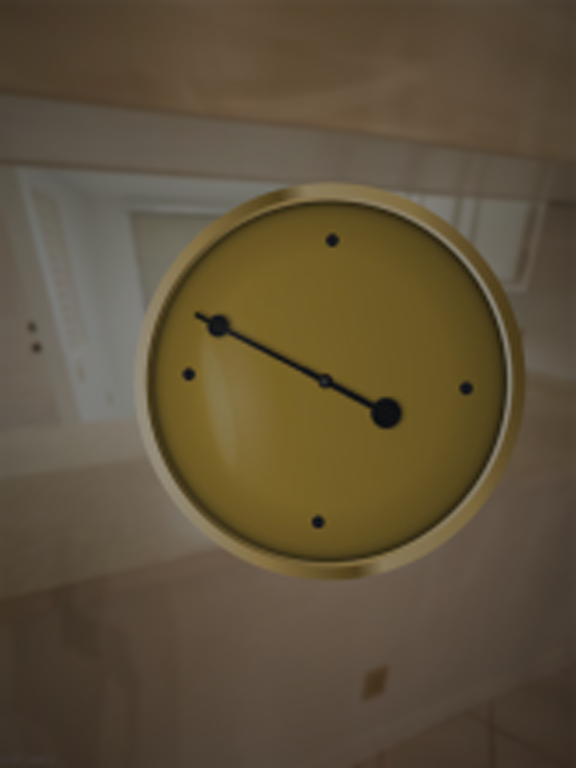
3,49
